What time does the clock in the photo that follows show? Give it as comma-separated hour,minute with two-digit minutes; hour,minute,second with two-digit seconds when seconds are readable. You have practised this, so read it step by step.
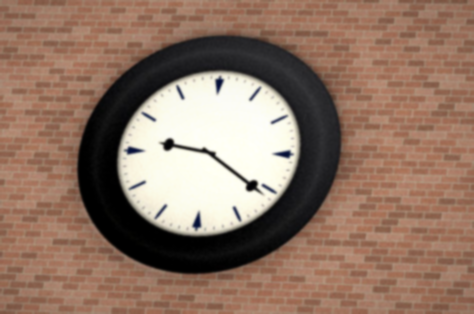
9,21
